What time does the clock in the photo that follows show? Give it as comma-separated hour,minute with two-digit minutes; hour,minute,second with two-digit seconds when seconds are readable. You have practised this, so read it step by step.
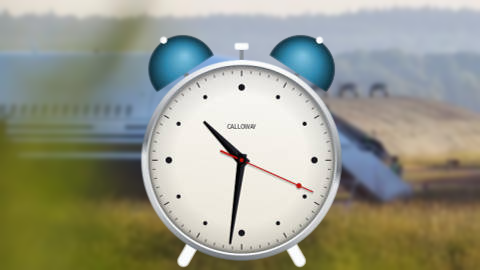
10,31,19
